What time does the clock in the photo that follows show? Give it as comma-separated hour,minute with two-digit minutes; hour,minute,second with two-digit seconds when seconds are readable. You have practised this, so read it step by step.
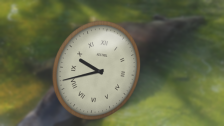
9,42
